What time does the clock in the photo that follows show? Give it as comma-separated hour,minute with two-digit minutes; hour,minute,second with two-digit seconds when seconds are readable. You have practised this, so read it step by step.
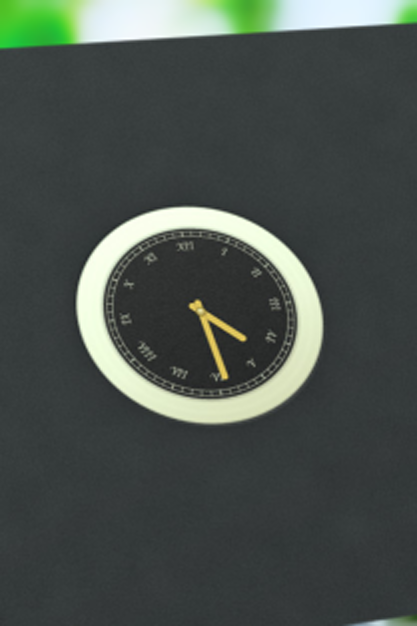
4,29
